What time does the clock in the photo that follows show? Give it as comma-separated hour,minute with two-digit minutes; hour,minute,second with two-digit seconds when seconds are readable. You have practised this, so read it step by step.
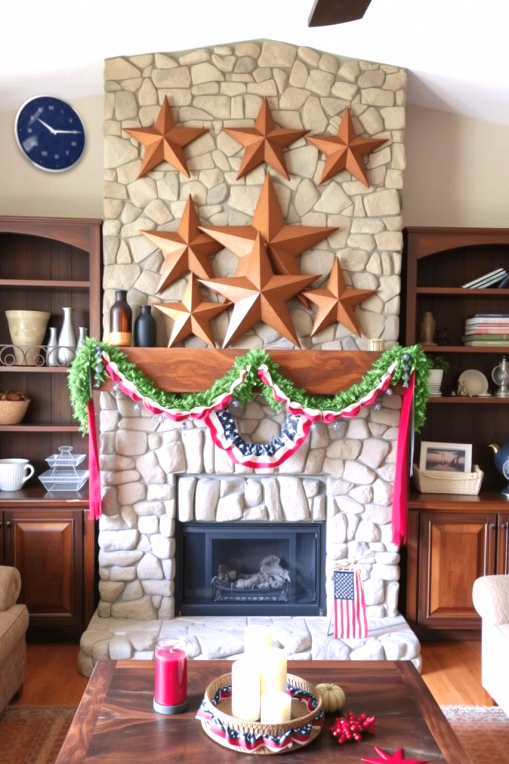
10,15
